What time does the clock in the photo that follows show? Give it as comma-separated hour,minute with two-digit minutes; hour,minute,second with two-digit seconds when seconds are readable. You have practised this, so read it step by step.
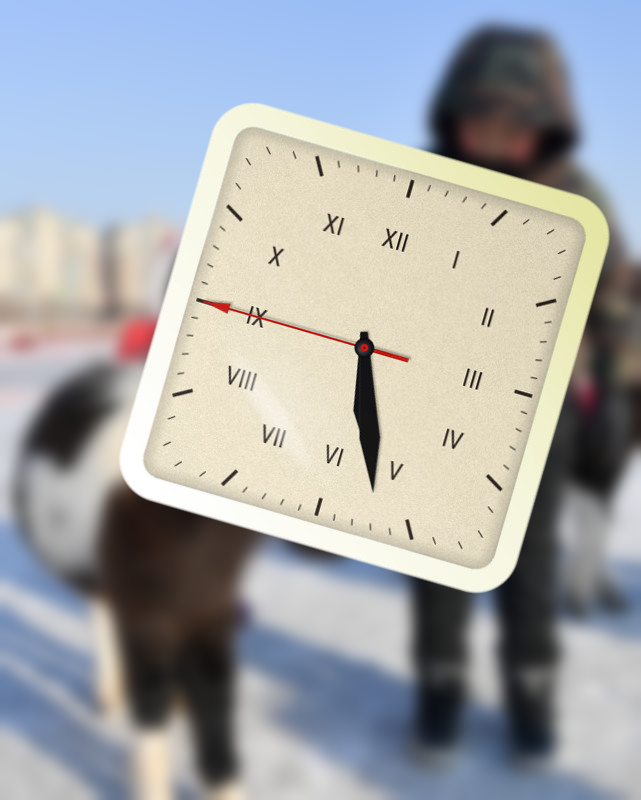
5,26,45
